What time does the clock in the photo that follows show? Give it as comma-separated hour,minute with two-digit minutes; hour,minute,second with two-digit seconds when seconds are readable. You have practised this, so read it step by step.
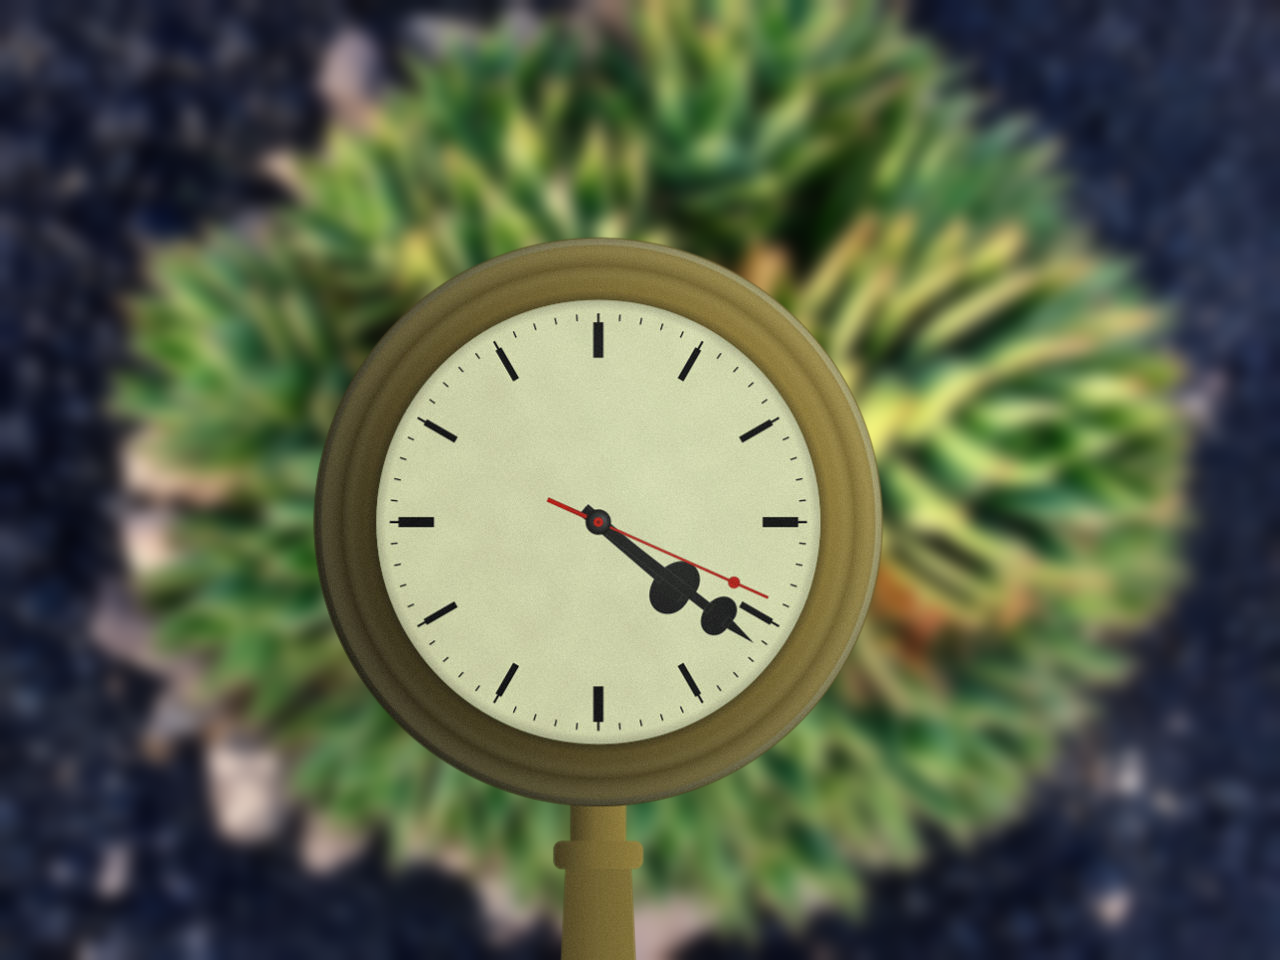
4,21,19
